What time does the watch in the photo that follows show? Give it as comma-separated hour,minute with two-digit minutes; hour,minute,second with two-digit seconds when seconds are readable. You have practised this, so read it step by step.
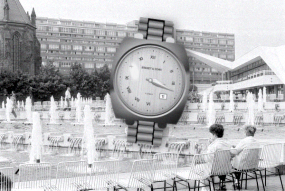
3,18
